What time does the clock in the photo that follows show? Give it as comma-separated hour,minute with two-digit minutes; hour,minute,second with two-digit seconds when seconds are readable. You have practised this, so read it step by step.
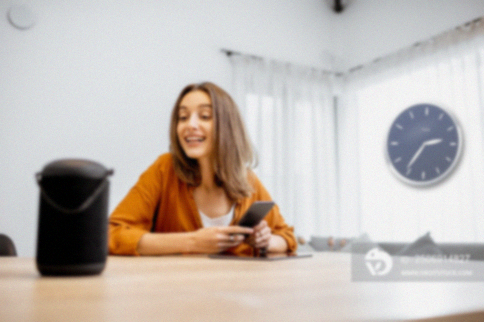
2,36
